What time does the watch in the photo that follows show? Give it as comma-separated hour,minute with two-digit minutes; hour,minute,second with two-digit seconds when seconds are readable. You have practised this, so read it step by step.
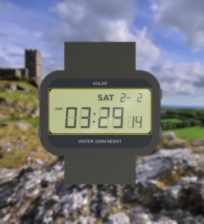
3,29,14
